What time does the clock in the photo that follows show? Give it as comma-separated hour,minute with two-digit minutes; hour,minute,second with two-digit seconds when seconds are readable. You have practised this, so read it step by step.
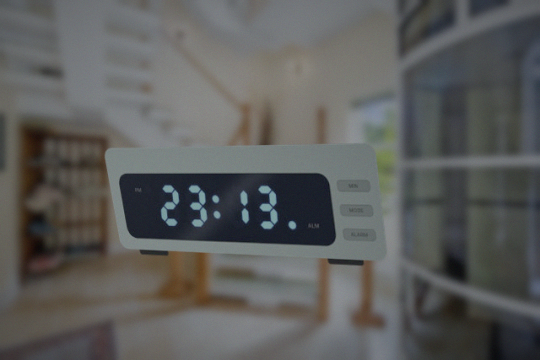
23,13
